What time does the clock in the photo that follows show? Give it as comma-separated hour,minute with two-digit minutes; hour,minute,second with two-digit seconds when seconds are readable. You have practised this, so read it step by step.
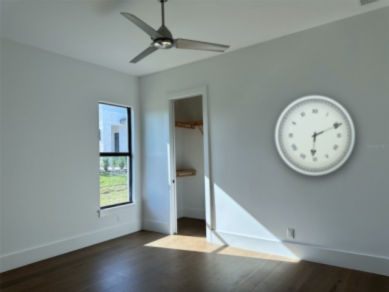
6,11
